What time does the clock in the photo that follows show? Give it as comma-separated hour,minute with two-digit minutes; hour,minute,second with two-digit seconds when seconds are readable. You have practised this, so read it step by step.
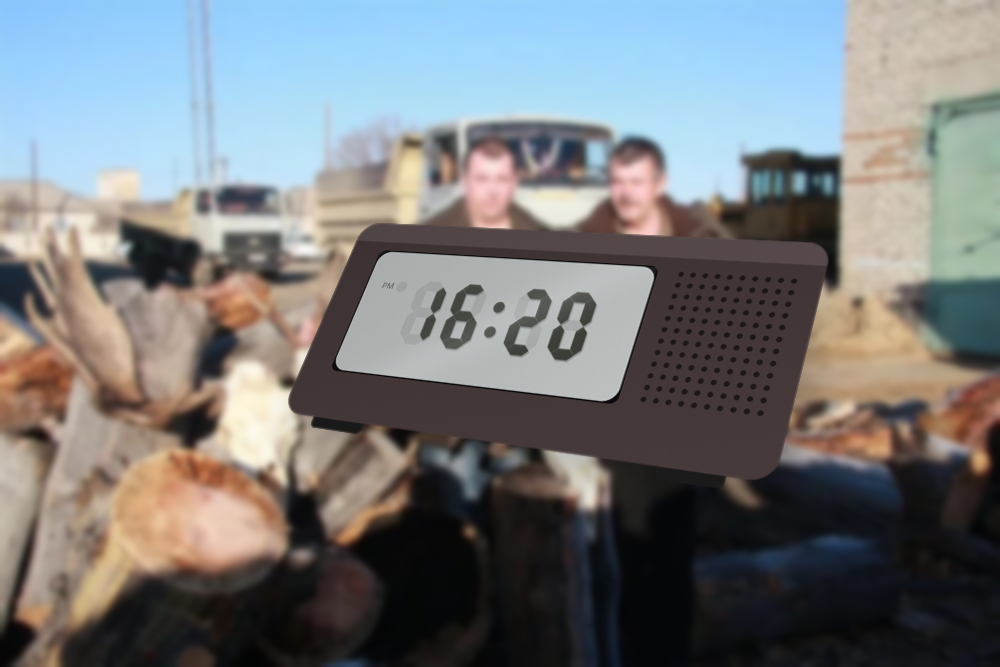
16,20
